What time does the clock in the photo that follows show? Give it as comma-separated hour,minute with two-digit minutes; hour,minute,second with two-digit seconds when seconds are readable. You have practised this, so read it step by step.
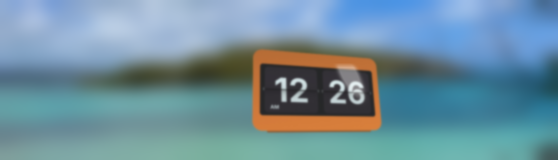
12,26
